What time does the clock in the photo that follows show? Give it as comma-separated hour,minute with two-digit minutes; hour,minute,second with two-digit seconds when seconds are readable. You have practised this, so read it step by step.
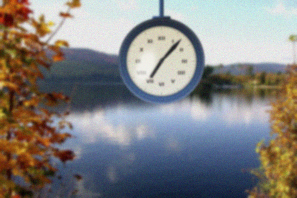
7,07
